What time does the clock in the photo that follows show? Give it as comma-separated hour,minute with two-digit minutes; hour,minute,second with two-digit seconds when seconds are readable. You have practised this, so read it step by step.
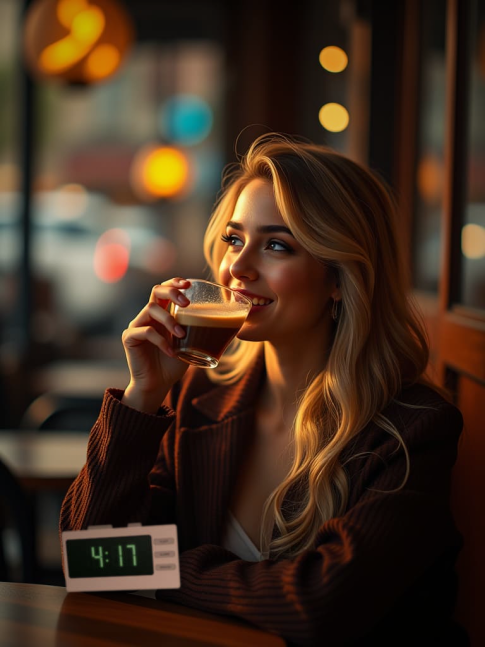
4,17
